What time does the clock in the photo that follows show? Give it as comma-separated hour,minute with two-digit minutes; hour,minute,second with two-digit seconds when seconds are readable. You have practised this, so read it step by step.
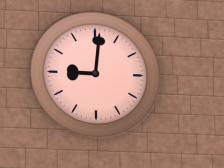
9,01
